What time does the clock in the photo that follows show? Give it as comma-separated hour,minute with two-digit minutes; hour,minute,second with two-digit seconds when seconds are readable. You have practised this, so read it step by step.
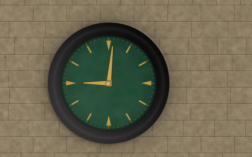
9,01
